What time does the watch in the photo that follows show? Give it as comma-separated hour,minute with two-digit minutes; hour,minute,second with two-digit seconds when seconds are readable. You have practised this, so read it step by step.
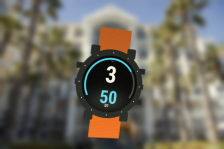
3,50
